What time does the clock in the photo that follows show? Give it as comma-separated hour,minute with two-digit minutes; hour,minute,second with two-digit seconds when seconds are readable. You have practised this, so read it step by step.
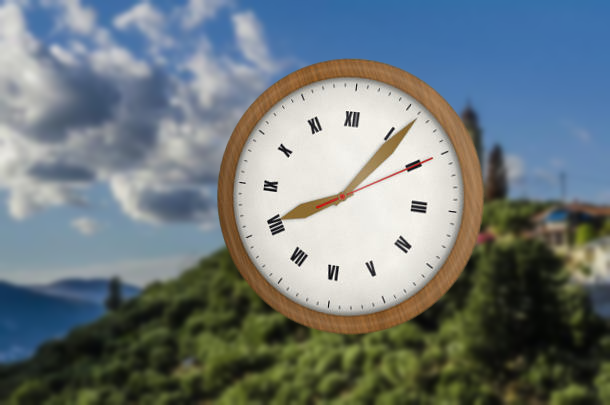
8,06,10
